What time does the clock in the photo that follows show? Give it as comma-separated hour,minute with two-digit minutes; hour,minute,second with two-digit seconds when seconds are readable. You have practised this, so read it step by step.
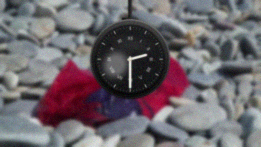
2,30
